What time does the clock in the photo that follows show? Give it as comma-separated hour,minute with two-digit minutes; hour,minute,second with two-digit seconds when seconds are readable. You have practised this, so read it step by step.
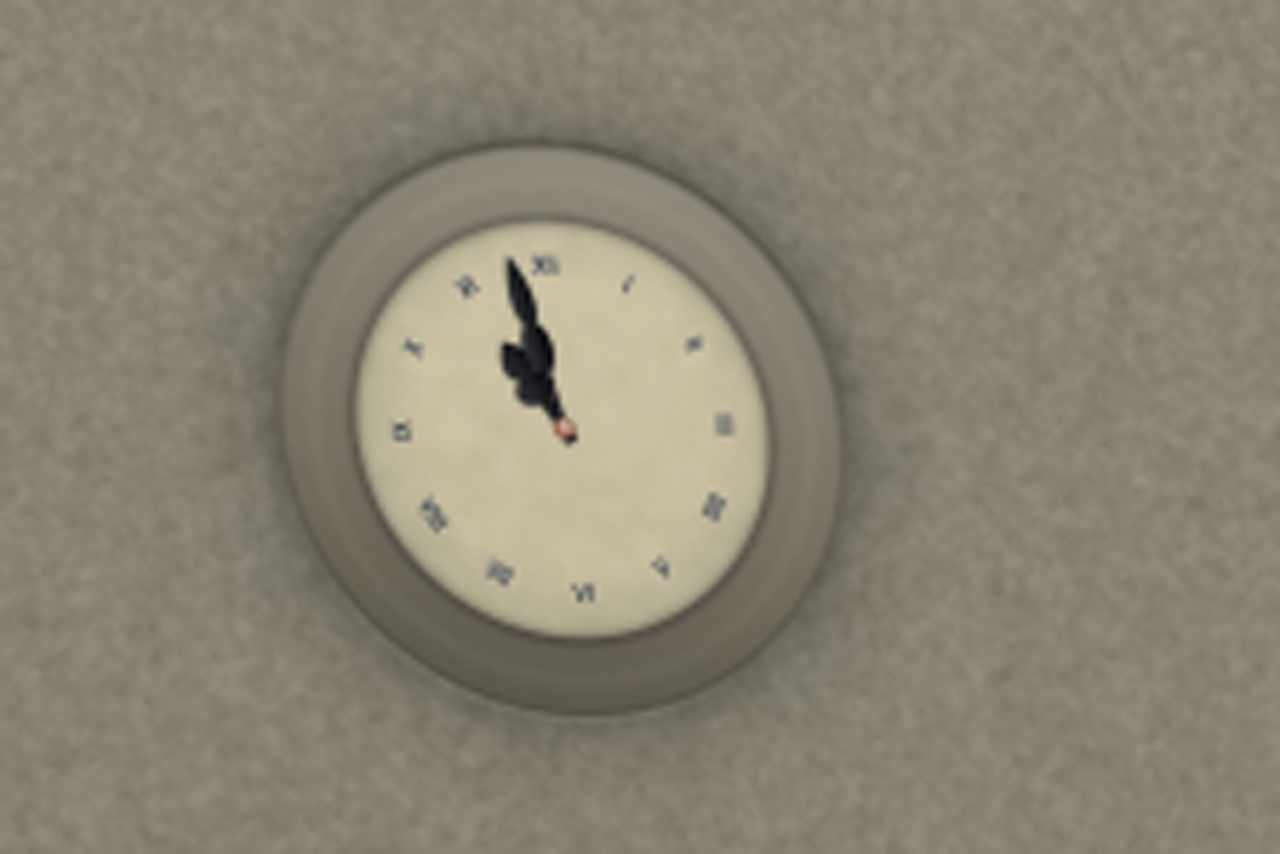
10,58
